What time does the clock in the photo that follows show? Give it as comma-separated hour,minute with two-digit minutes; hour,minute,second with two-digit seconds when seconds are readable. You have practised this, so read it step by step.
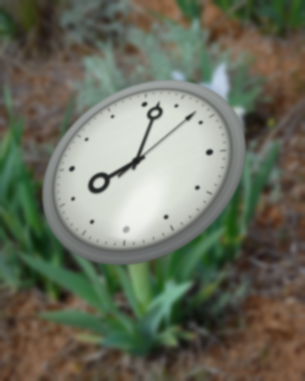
8,02,08
